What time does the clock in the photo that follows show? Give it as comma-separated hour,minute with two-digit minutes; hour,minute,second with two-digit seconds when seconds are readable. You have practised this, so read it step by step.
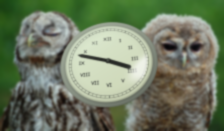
3,48
